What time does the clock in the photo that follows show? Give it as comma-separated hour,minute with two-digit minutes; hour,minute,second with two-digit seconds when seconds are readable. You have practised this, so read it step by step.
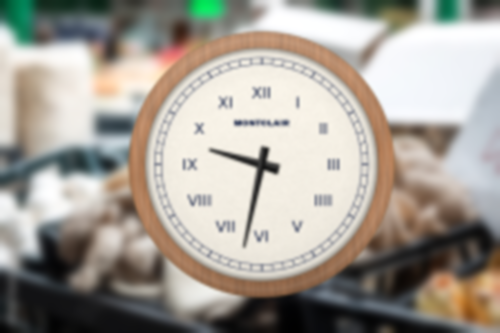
9,32
